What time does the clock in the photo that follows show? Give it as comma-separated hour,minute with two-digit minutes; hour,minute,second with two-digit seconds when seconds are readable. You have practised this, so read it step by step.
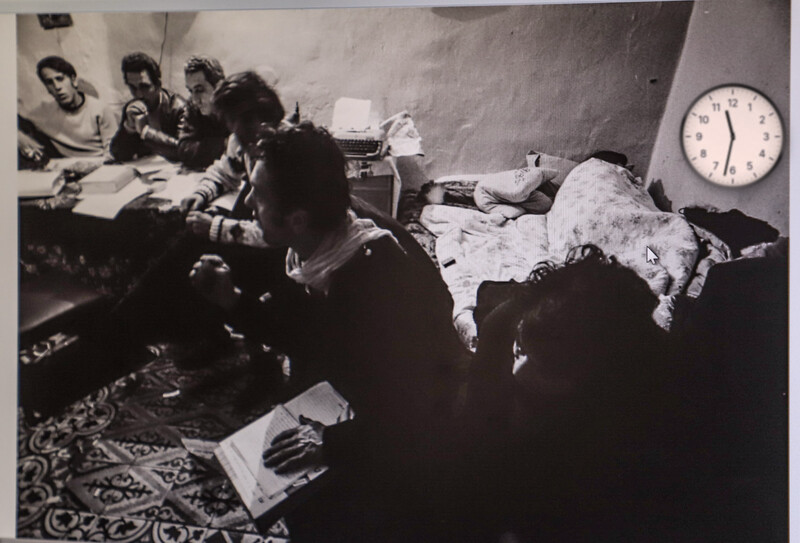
11,32
